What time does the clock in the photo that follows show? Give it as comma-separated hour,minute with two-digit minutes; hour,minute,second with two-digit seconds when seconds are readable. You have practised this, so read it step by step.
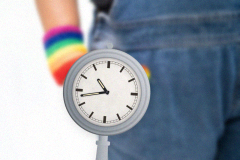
10,43
